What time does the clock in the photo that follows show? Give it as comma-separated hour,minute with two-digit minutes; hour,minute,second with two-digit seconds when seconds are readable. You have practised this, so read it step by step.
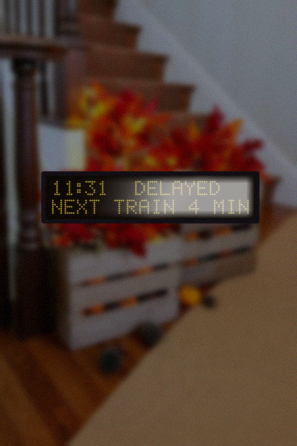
11,31
